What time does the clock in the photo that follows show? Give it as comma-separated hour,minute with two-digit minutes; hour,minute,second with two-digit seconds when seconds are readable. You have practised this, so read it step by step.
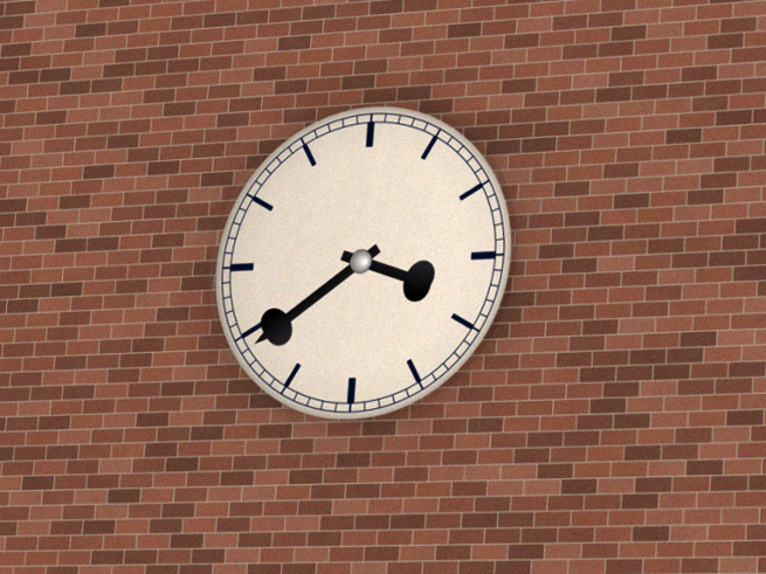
3,39
